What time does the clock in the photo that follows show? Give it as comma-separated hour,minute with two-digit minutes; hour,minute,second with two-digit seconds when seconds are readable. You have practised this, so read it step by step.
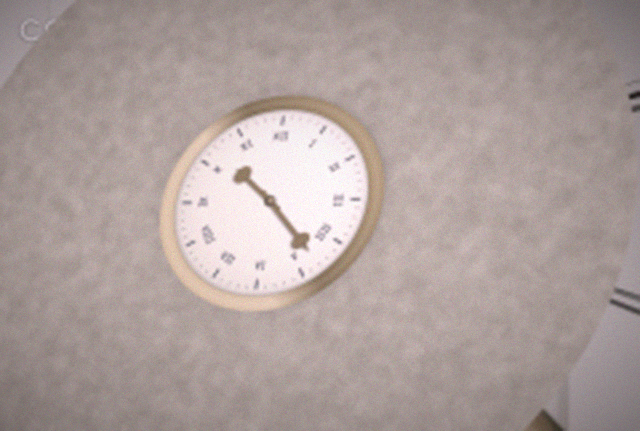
10,23
